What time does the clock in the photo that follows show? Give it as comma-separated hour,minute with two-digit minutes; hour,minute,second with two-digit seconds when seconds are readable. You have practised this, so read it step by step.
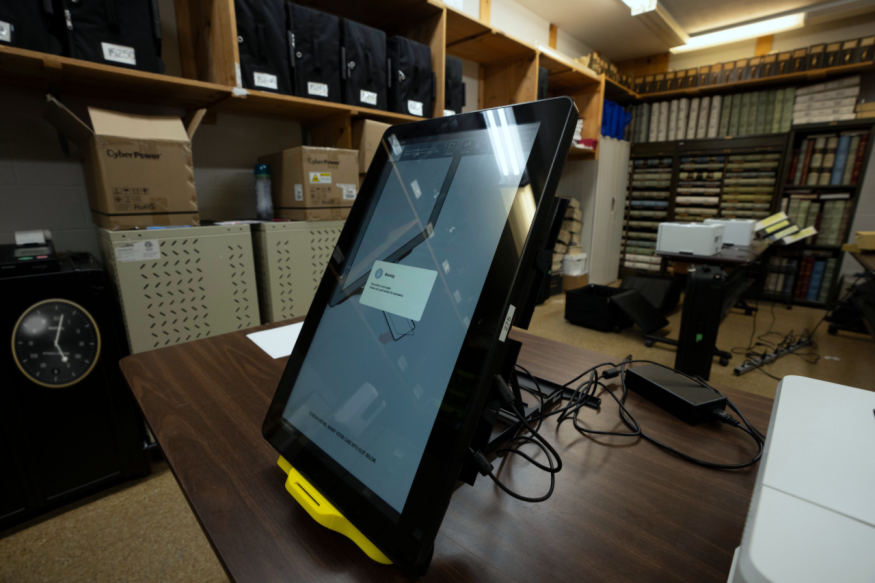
5,02
